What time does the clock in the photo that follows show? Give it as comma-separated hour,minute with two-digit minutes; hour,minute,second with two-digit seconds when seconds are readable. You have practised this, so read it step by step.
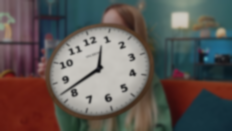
12,42
